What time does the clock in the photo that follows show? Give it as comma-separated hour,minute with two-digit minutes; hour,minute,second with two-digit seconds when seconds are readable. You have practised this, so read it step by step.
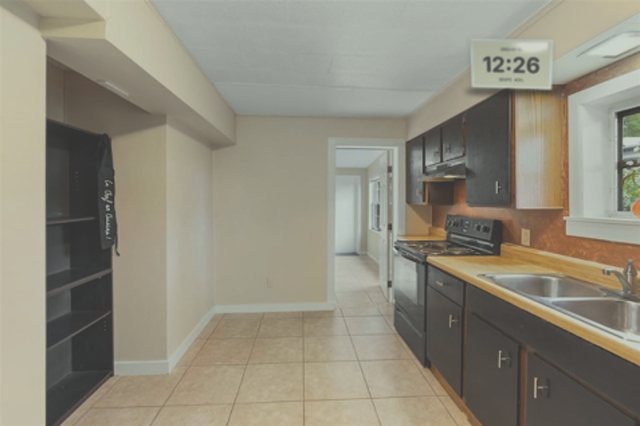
12,26
